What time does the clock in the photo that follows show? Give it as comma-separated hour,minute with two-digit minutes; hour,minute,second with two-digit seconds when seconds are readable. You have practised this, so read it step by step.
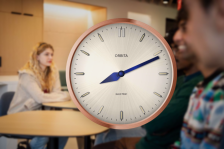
8,11
